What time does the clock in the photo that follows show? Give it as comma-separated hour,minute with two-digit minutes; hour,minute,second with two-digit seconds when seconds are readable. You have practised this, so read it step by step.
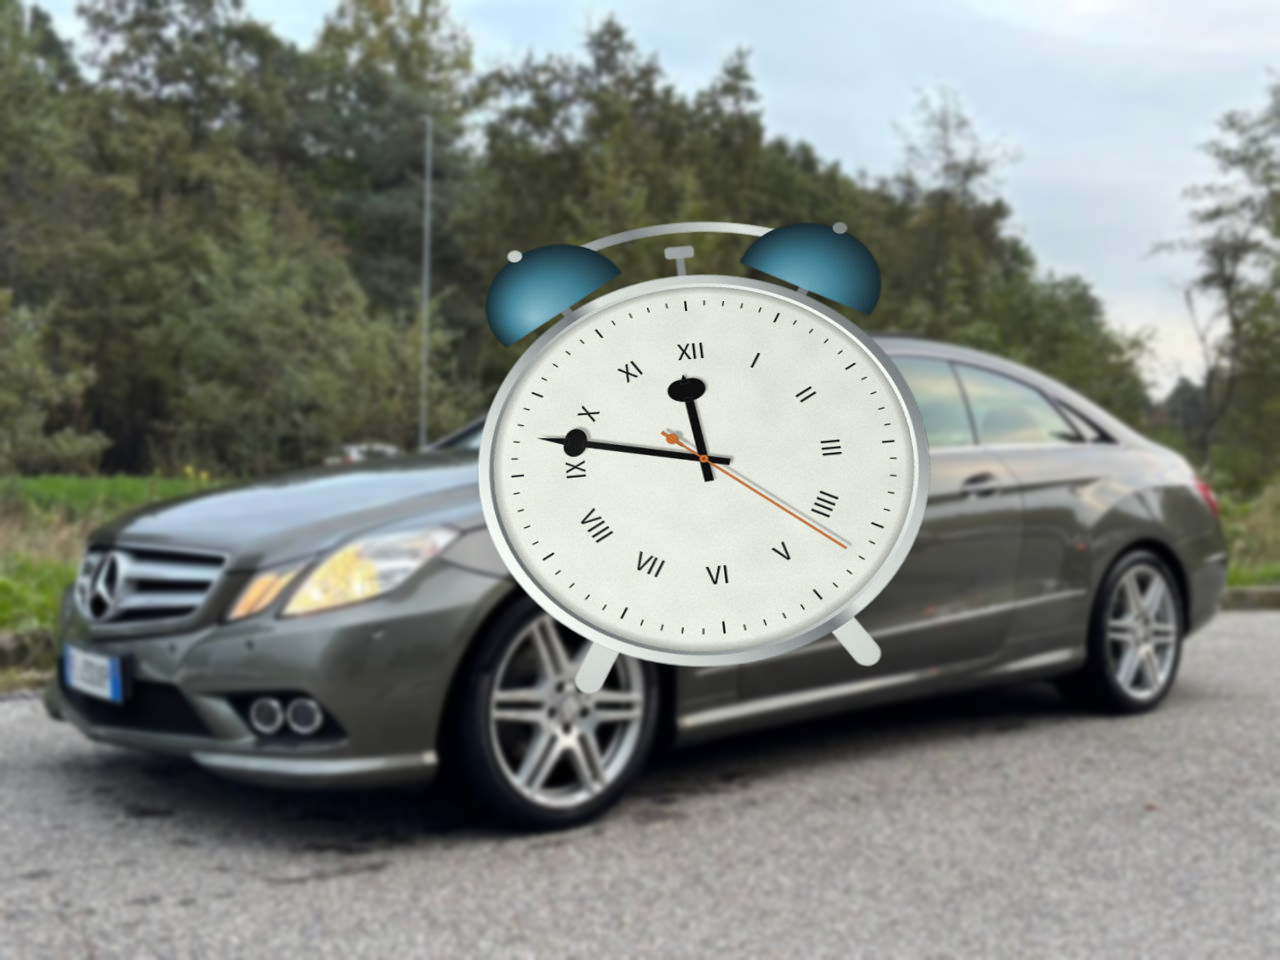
11,47,22
